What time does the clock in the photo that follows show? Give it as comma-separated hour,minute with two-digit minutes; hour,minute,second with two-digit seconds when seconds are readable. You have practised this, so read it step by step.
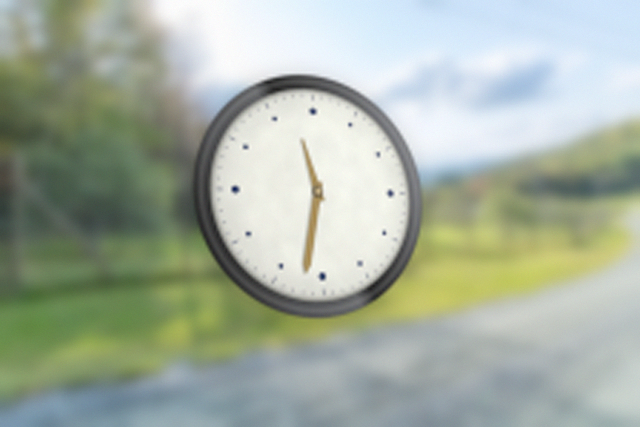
11,32
